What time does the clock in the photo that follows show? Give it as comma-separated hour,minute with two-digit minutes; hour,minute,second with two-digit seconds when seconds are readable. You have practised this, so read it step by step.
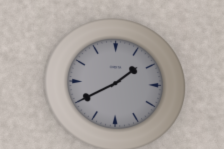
1,40
